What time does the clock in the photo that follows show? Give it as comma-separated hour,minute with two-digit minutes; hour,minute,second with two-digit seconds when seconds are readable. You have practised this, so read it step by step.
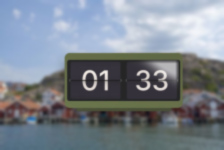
1,33
